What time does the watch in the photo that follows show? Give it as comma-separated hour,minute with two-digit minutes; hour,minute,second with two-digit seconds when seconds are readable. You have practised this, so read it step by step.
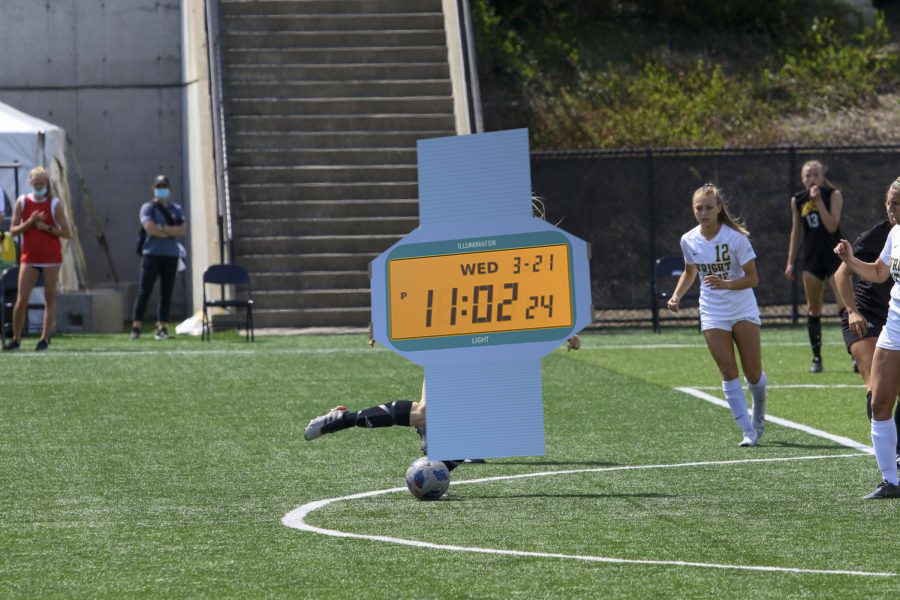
11,02,24
